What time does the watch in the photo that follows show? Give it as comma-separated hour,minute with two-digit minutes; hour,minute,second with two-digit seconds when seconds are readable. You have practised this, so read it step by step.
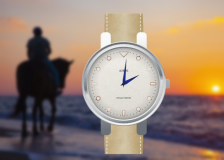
2,01
